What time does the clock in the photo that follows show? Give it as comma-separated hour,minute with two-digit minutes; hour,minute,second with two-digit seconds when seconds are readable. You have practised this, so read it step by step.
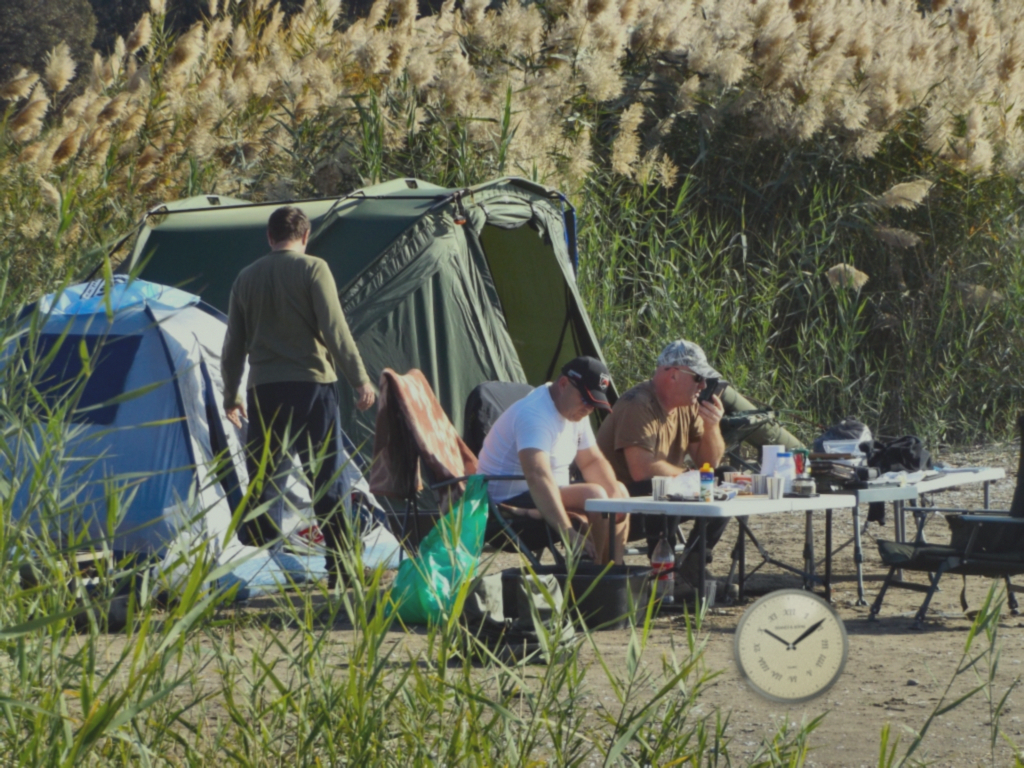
10,09
